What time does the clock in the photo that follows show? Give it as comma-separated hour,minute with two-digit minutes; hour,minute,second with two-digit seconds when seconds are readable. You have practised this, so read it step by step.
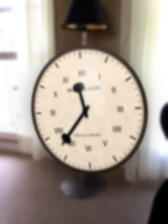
11,37
